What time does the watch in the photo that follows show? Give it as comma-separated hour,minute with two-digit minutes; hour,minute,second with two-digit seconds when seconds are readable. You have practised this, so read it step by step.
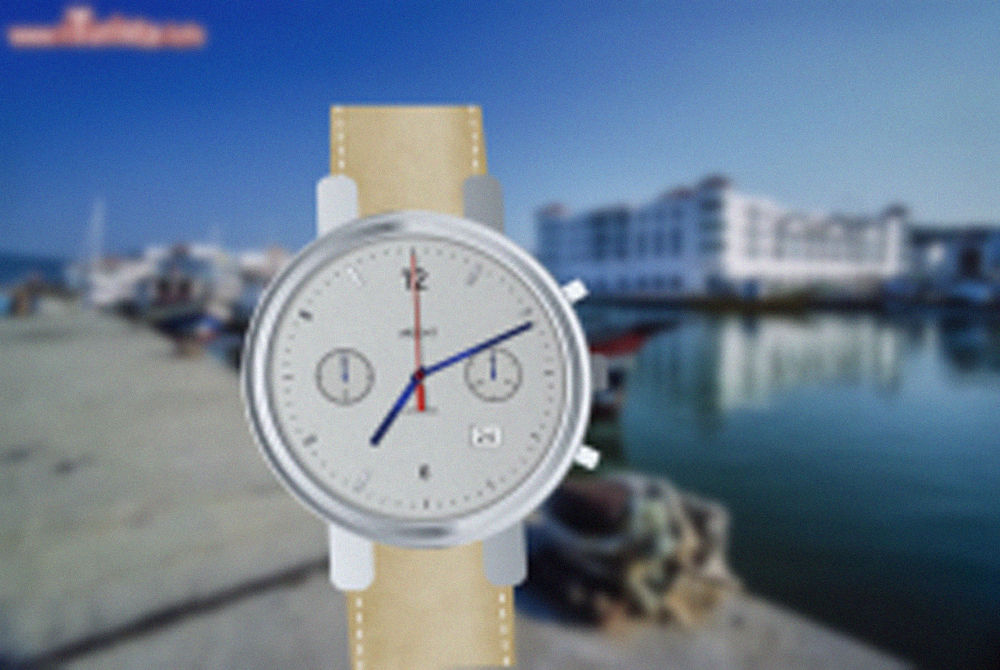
7,11
